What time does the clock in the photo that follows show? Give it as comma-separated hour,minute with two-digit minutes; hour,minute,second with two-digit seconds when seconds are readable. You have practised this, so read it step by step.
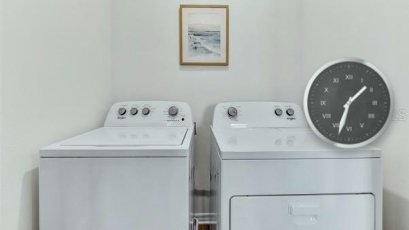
1,33
